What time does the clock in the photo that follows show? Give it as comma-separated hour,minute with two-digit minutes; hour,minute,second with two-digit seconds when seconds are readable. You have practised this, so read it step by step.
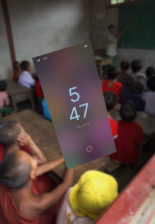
5,47
